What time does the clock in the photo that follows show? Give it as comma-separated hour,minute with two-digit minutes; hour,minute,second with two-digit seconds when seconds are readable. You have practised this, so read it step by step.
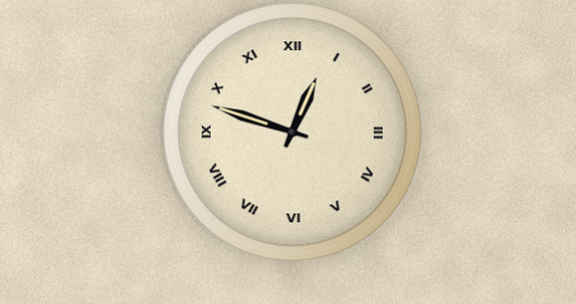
12,48
